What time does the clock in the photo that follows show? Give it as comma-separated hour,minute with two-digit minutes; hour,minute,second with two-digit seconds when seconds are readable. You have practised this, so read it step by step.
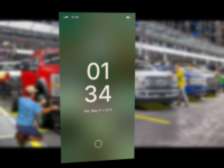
1,34
